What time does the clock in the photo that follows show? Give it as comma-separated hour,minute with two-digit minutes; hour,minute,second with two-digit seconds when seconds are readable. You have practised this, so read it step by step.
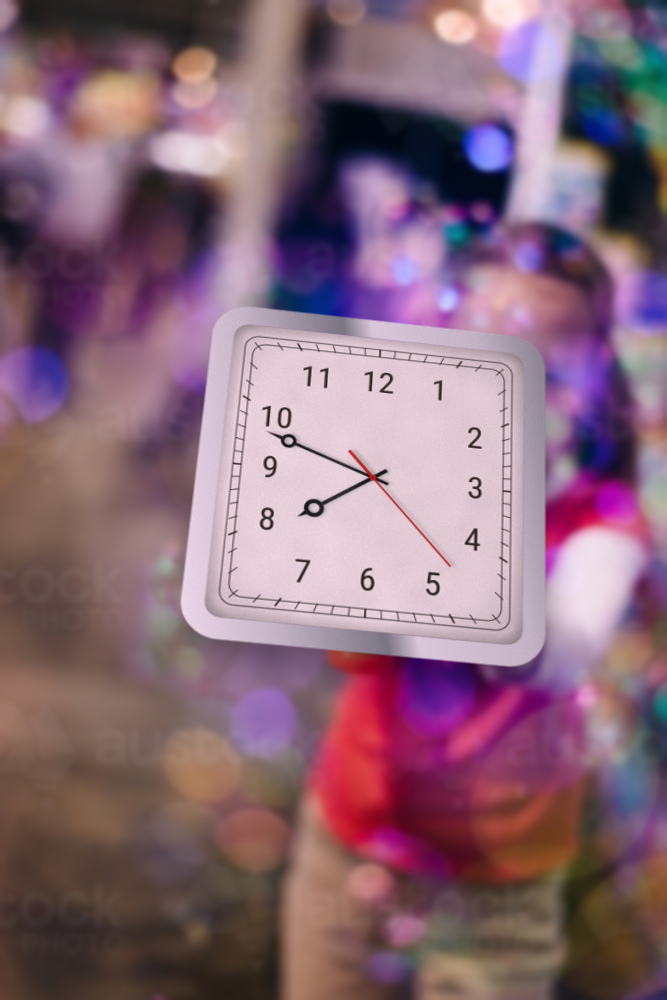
7,48,23
